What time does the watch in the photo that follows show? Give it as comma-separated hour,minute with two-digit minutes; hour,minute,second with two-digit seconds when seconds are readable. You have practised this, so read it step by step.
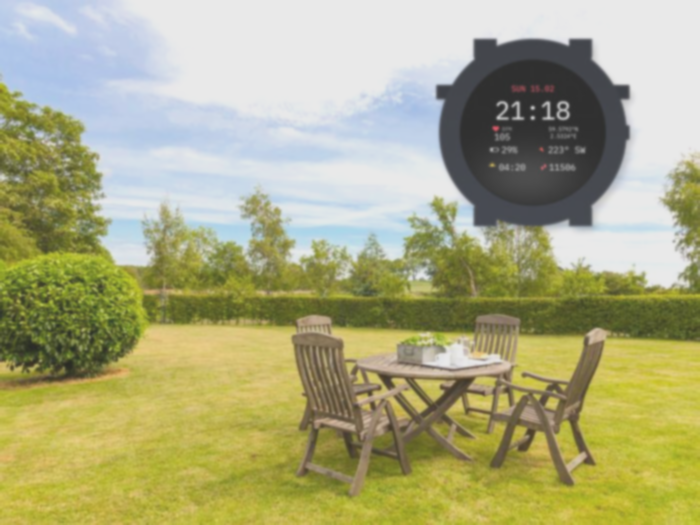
21,18
